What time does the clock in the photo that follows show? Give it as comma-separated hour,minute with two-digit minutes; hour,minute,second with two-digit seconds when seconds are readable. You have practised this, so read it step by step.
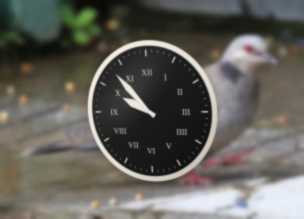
9,53
